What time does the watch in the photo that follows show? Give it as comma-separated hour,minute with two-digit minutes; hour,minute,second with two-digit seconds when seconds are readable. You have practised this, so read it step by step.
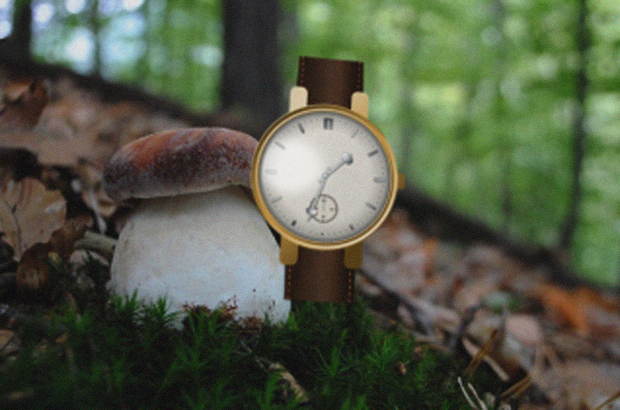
1,33
